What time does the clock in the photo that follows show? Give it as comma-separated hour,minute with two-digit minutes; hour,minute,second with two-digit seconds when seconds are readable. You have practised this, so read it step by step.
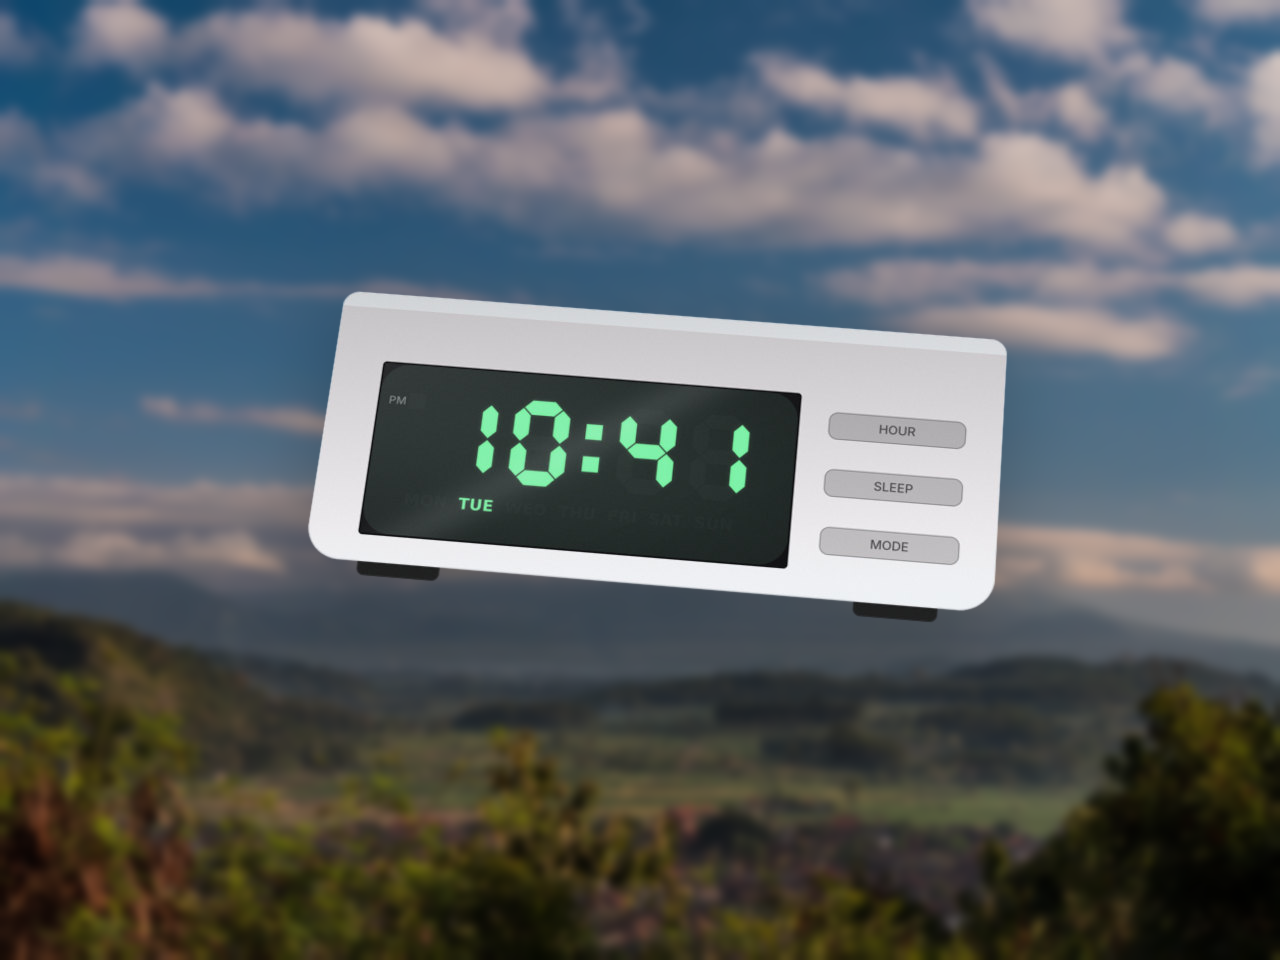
10,41
